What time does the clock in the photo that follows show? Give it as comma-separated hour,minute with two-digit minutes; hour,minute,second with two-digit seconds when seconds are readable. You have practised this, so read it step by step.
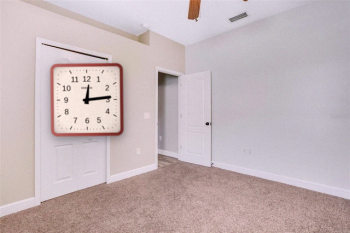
12,14
